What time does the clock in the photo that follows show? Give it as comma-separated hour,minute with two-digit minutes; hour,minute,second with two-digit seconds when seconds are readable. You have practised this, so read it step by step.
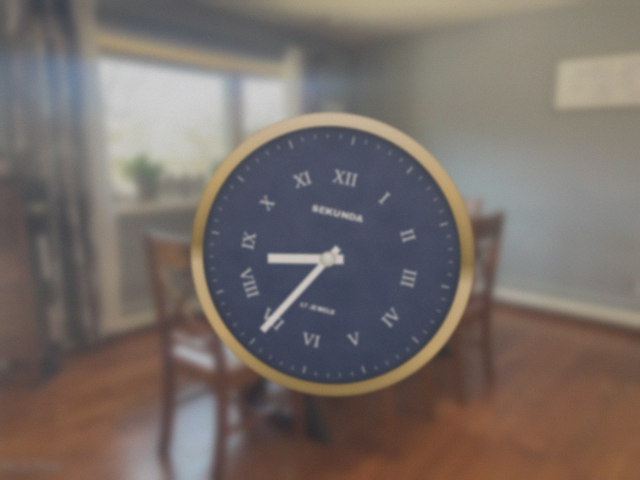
8,35
